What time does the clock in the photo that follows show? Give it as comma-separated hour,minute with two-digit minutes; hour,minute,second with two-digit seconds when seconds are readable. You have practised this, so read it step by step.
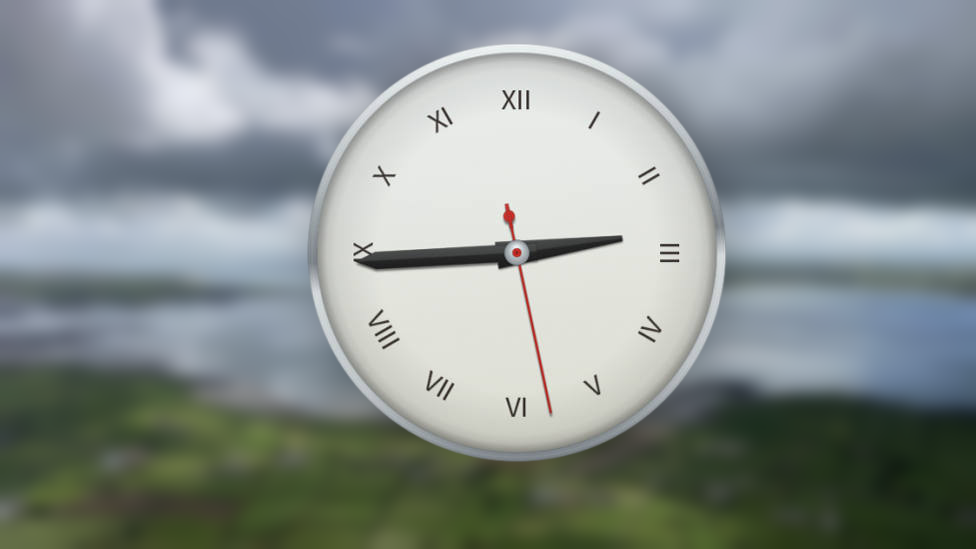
2,44,28
